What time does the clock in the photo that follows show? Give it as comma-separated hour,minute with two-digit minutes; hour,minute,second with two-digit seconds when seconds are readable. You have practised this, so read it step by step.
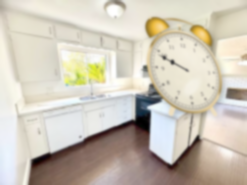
9,49
